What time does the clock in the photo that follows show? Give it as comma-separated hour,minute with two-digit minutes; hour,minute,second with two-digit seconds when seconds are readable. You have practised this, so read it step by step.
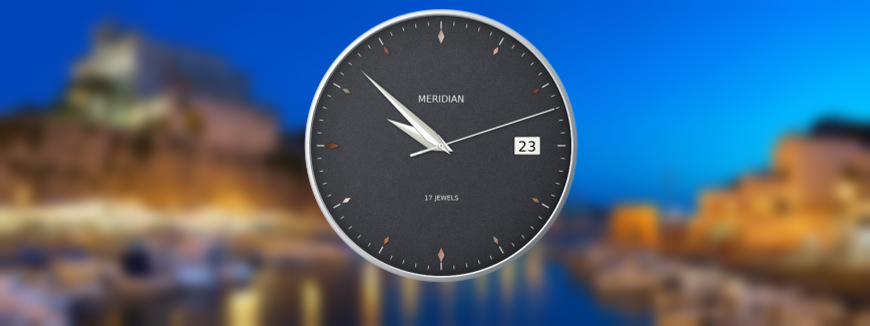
9,52,12
